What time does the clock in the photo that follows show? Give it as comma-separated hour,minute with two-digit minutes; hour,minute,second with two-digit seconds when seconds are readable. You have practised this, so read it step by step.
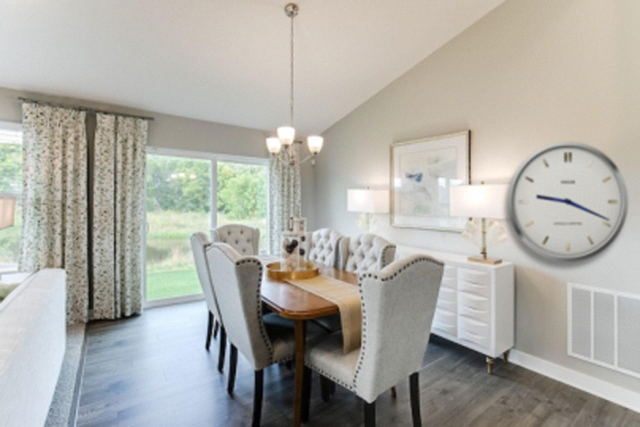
9,19
